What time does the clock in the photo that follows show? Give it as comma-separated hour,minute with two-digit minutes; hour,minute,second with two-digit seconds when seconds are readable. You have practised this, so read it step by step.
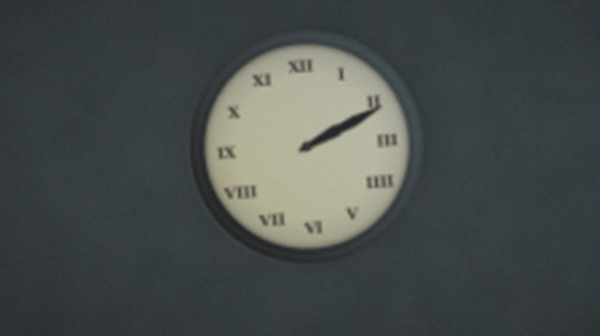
2,11
